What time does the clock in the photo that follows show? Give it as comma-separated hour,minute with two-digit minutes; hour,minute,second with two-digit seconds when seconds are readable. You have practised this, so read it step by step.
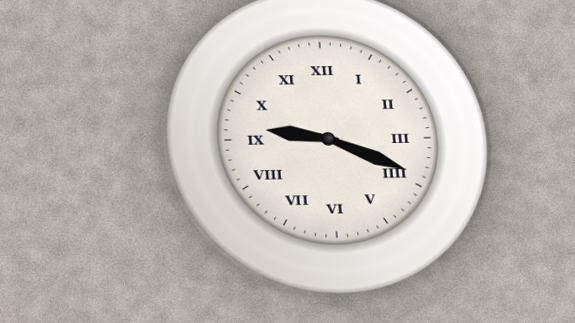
9,19
